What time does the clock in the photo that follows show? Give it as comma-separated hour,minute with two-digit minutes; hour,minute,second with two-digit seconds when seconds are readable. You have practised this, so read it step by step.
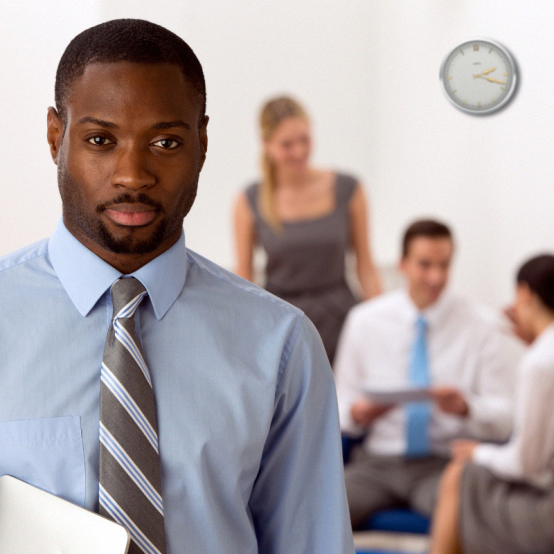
2,18
